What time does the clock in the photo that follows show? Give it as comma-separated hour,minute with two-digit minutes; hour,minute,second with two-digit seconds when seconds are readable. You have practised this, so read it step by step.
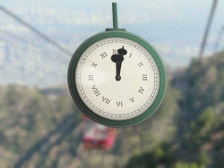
12,02
